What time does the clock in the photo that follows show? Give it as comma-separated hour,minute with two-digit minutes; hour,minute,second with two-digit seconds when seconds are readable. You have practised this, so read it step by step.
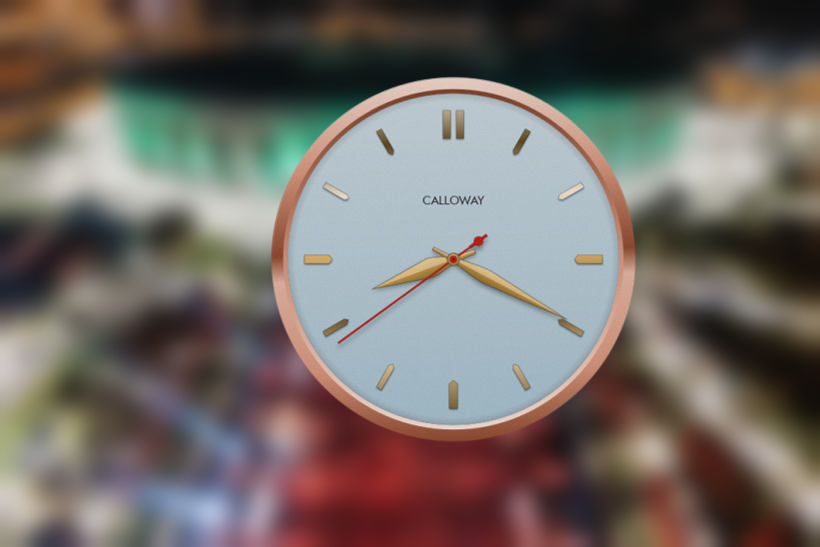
8,19,39
